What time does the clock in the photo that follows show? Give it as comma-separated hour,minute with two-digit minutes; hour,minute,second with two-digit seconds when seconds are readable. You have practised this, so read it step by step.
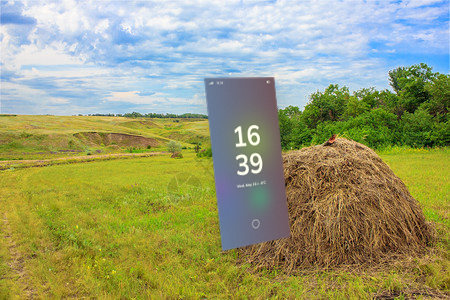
16,39
